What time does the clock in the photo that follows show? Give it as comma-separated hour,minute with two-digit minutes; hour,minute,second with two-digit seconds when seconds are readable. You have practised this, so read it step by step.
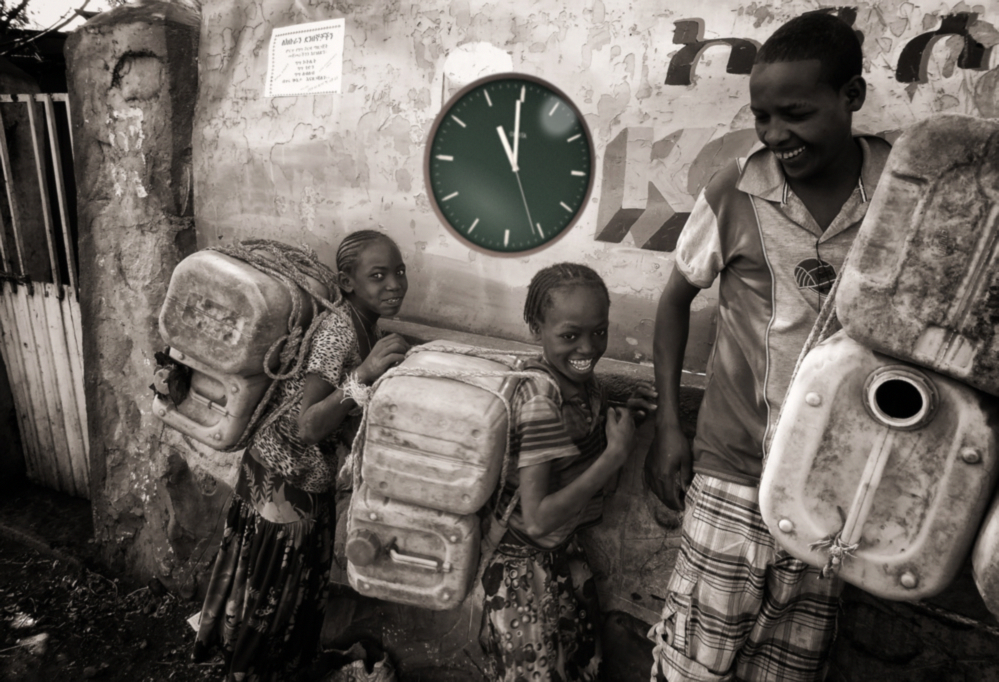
10,59,26
